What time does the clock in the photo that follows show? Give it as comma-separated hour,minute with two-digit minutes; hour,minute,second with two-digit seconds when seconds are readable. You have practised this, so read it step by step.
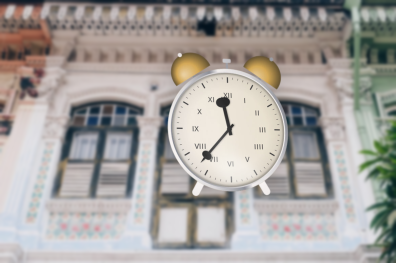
11,37
